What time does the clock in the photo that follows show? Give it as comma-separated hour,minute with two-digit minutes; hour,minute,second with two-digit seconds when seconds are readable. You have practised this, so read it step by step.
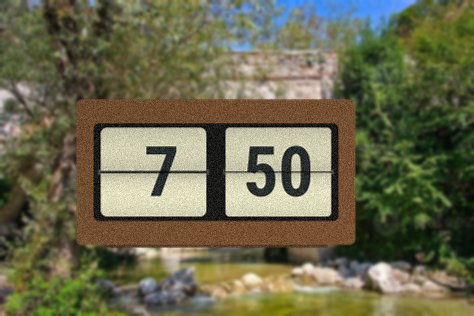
7,50
